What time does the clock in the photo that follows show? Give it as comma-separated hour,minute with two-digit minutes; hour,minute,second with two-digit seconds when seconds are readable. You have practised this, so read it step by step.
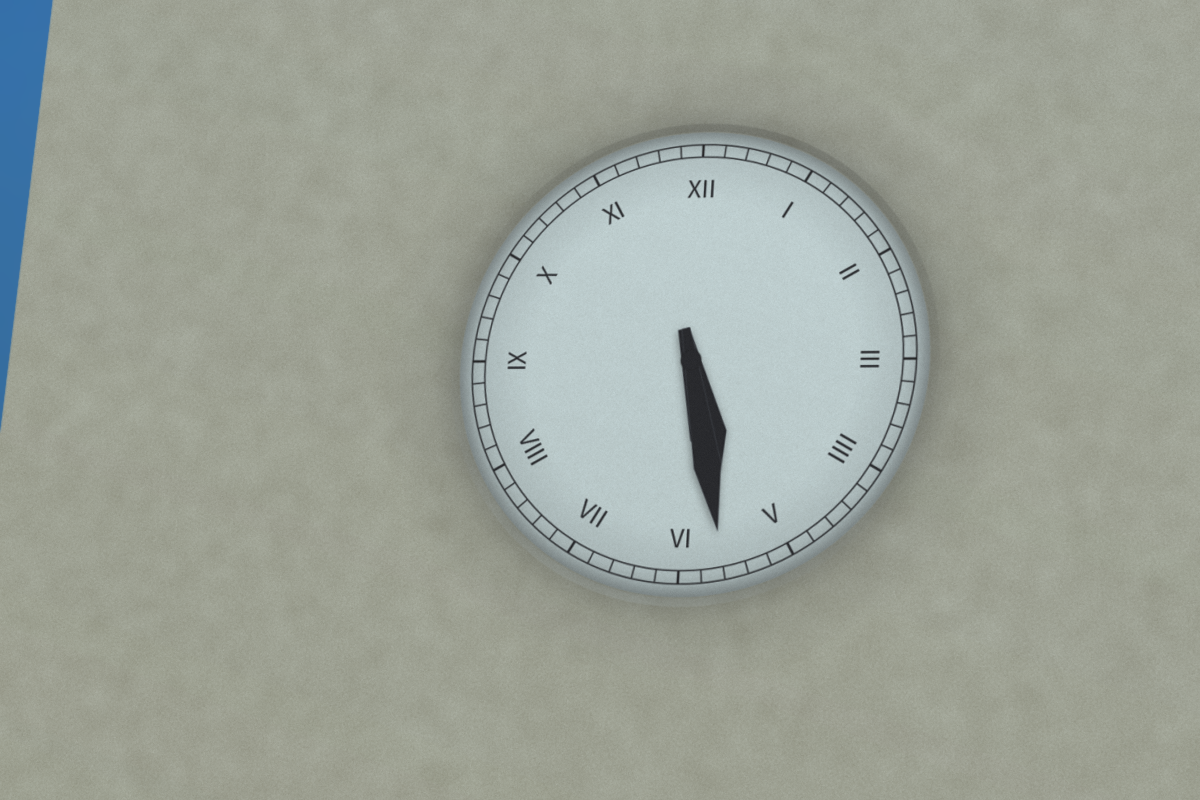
5,28
